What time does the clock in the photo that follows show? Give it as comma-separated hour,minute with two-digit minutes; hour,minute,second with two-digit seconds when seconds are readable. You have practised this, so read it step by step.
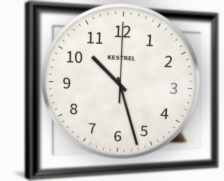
10,27,00
